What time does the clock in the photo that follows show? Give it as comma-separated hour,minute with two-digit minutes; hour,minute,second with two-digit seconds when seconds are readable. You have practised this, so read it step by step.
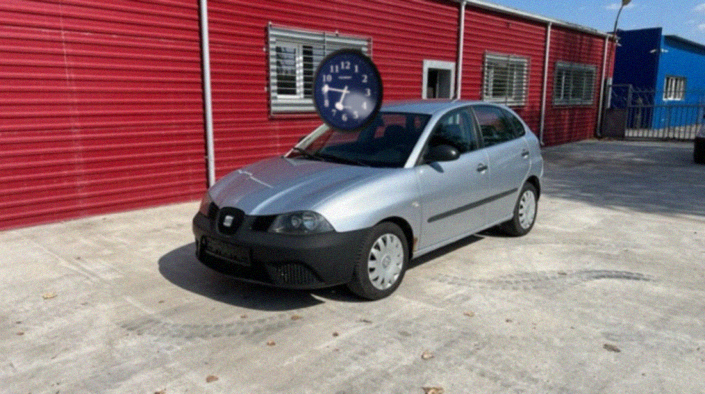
6,46
